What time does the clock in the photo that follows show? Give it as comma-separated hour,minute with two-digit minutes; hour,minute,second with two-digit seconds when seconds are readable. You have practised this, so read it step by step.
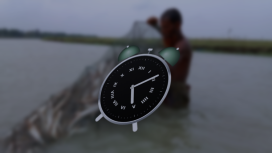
5,09
